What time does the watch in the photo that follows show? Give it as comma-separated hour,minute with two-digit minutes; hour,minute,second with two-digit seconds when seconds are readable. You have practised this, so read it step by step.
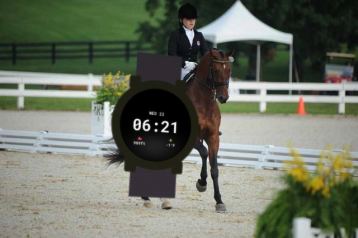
6,21
